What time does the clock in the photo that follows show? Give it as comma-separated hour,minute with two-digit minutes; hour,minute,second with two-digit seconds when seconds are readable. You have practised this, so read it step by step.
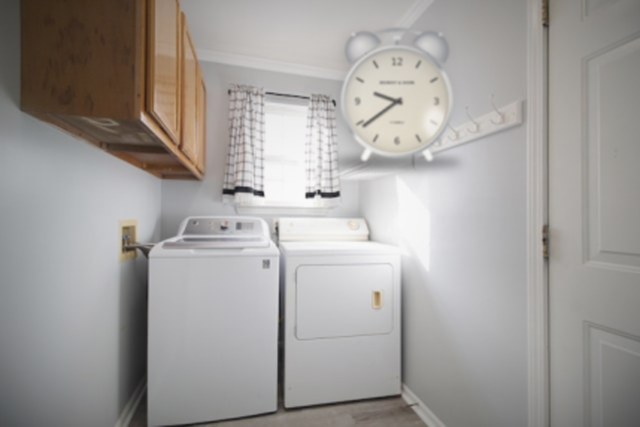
9,39
